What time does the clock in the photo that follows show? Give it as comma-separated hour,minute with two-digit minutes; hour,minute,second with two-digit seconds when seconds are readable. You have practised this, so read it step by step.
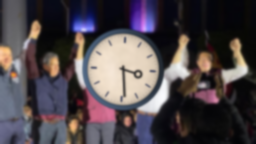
3,29
